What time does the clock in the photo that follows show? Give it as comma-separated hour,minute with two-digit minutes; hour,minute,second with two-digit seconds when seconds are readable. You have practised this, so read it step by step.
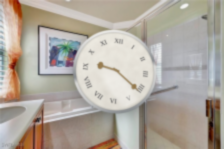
9,21
